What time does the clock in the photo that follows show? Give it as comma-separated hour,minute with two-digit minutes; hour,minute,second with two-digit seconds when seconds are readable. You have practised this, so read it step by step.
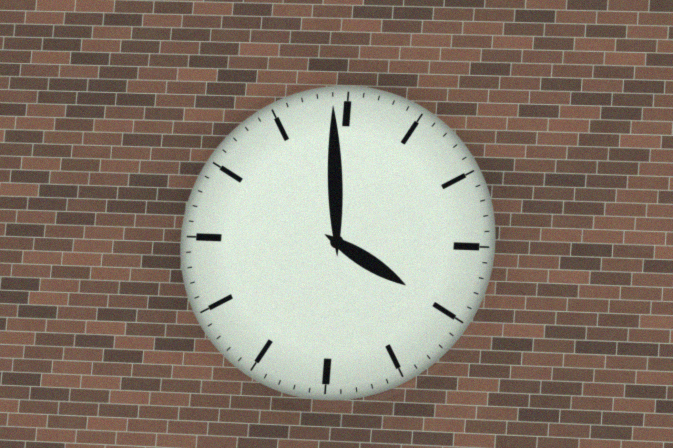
3,59
